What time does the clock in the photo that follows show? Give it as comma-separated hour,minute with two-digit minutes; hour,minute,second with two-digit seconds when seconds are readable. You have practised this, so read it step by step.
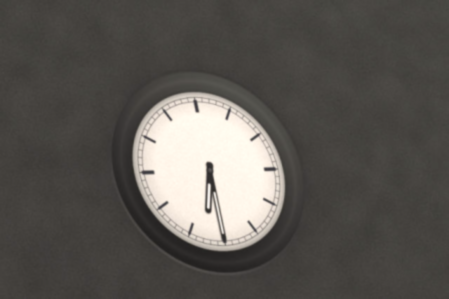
6,30
